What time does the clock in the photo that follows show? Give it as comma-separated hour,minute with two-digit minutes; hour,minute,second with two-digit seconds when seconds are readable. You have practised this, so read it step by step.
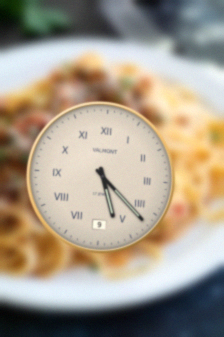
5,22
